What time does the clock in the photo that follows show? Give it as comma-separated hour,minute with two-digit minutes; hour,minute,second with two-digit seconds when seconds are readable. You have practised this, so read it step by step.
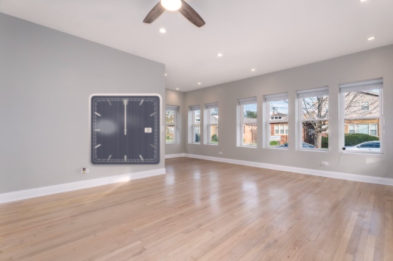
12,00
